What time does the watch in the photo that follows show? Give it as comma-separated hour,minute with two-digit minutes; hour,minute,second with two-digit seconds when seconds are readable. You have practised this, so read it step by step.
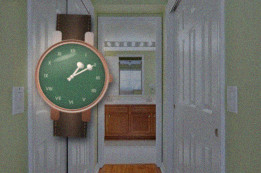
1,10
